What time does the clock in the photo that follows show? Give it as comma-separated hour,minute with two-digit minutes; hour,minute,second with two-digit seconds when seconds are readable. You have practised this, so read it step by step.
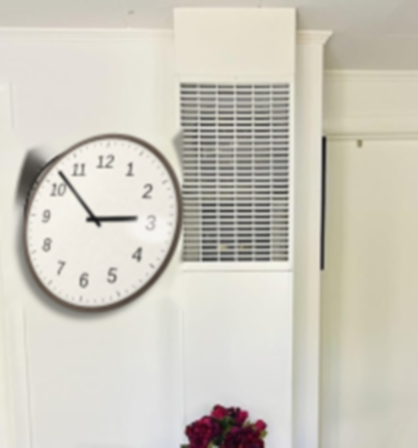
2,52
